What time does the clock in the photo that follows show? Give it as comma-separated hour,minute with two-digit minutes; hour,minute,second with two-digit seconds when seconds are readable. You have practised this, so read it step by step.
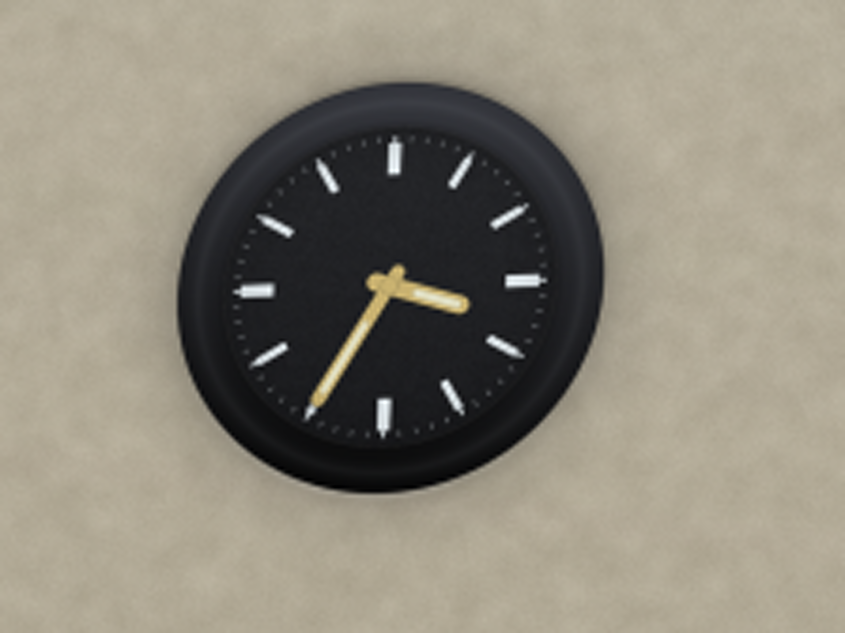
3,35
